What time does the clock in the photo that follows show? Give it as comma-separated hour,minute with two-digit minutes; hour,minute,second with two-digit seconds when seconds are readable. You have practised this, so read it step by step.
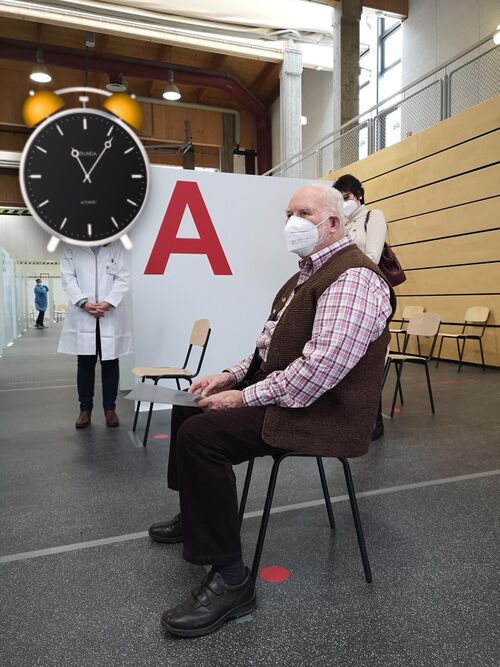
11,06
